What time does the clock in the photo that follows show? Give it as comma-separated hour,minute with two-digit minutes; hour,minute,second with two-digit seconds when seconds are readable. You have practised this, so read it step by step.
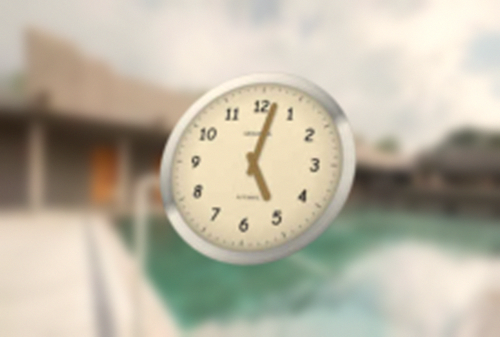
5,02
